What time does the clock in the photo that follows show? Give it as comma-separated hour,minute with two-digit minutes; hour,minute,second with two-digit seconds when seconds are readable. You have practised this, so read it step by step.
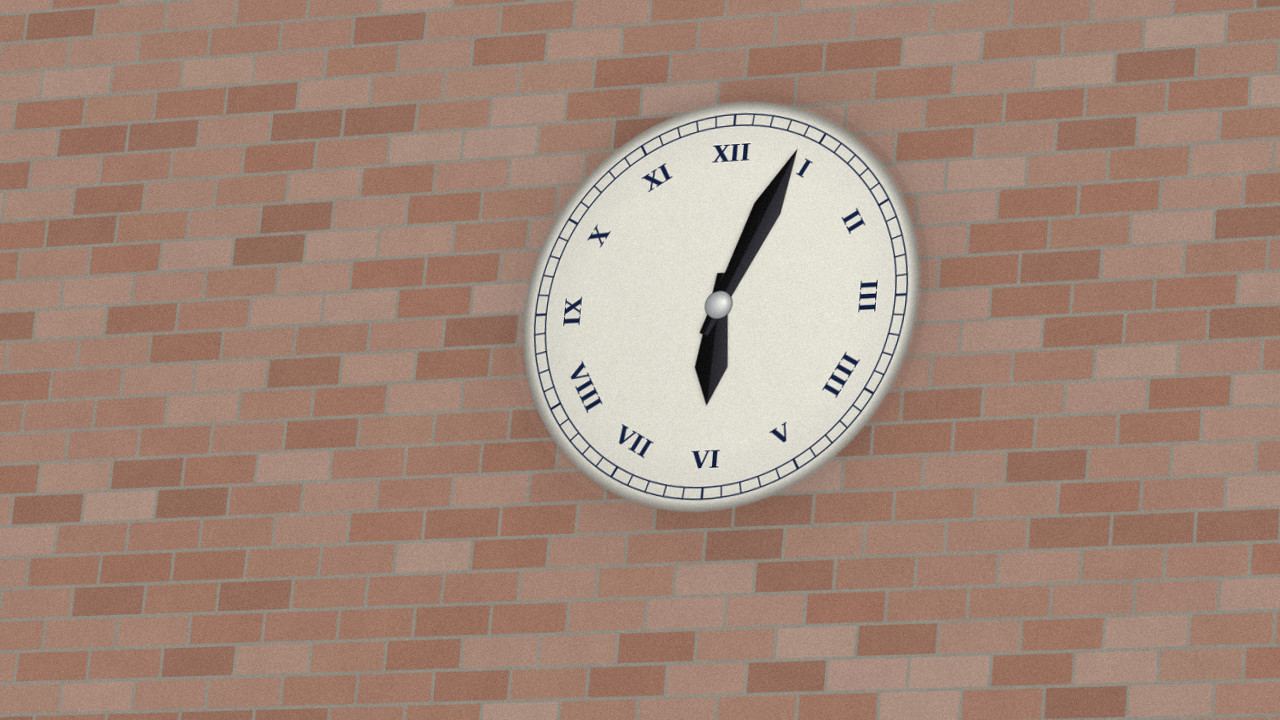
6,04
